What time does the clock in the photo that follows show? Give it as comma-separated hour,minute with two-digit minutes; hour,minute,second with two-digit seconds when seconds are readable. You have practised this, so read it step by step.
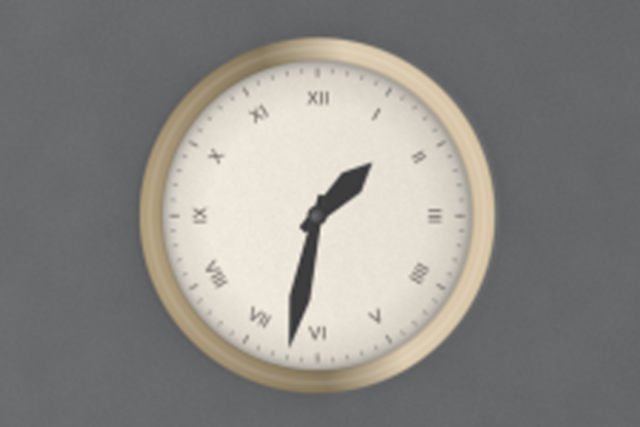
1,32
